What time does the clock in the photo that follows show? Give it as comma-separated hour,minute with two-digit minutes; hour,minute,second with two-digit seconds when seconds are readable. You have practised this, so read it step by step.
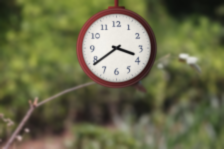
3,39
